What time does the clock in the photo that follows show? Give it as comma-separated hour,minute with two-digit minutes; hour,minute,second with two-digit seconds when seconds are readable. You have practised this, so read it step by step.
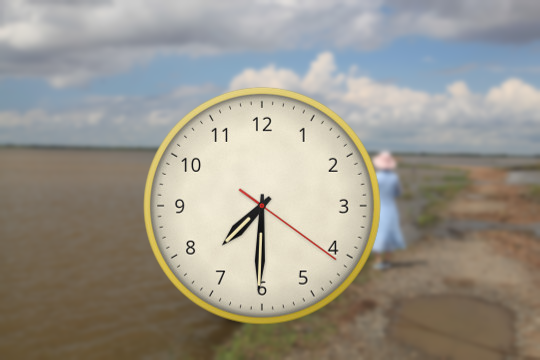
7,30,21
